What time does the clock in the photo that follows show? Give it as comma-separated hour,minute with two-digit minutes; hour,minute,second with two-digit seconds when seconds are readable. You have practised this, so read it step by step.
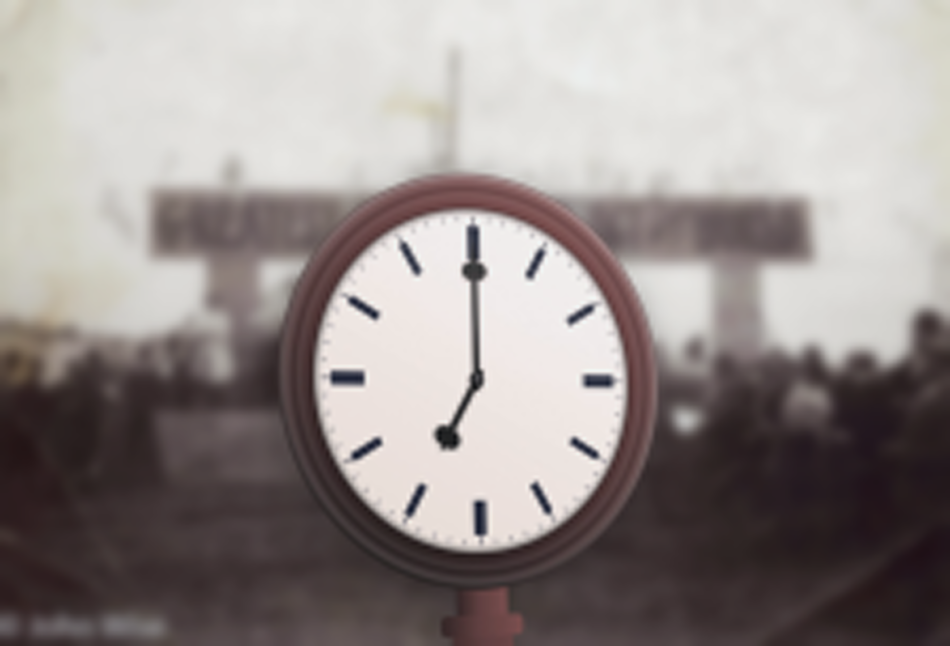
7,00
